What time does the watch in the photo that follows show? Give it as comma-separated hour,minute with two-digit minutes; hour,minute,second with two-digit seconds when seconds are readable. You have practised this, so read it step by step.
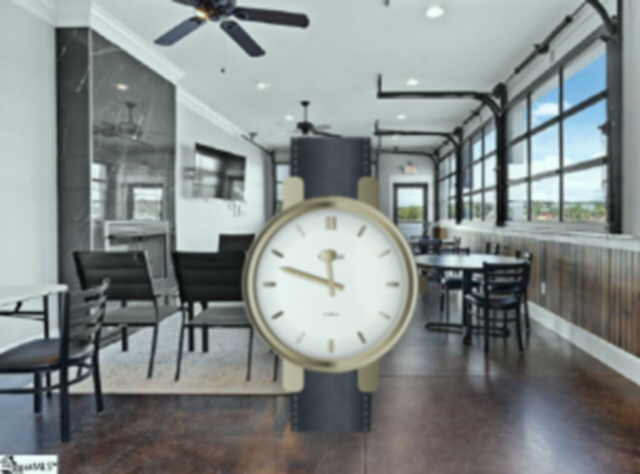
11,48
